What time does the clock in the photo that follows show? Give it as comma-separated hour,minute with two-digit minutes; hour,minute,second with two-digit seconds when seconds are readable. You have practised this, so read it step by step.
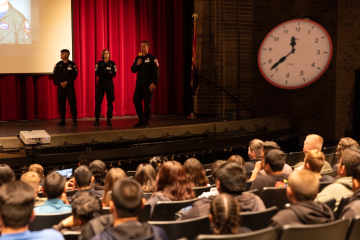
11,37
